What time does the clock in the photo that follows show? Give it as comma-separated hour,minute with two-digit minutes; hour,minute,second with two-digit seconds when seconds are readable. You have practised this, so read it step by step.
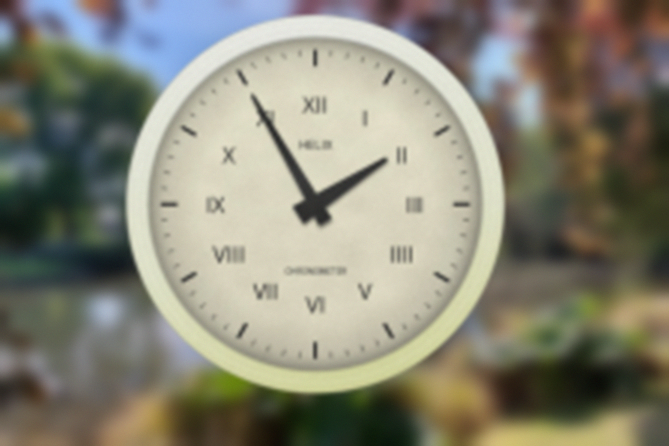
1,55
